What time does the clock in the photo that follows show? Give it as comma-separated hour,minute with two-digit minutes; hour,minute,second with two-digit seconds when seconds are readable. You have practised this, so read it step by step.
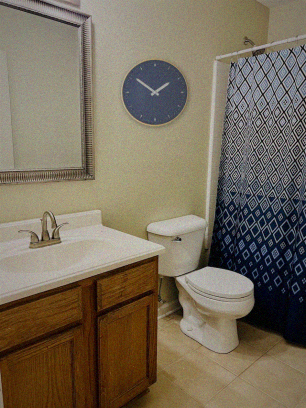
1,51
